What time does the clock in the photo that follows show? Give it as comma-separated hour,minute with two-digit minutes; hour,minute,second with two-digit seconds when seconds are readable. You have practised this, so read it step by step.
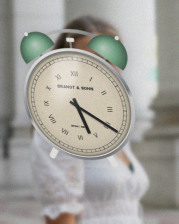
5,20
